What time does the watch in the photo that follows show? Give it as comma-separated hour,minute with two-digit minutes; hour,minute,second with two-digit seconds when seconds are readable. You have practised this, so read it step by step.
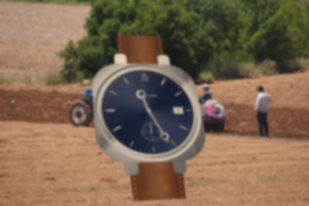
11,26
